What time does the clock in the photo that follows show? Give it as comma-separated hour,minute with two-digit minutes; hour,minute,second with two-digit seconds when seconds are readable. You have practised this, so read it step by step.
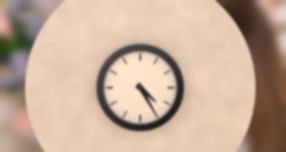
4,25
